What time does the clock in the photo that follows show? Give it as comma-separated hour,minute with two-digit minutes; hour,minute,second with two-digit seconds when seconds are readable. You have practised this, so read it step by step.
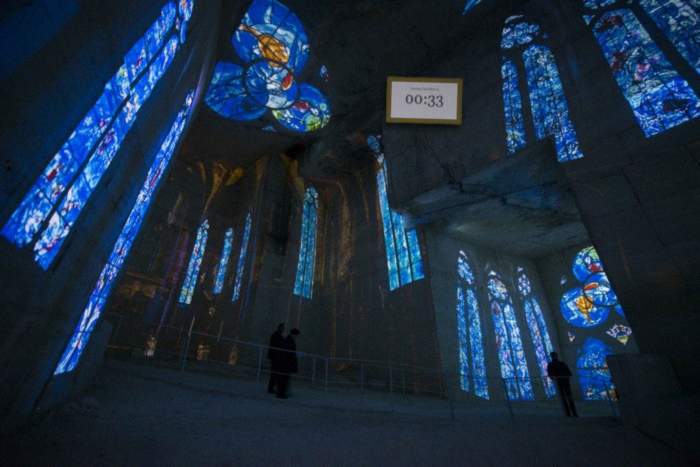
0,33
